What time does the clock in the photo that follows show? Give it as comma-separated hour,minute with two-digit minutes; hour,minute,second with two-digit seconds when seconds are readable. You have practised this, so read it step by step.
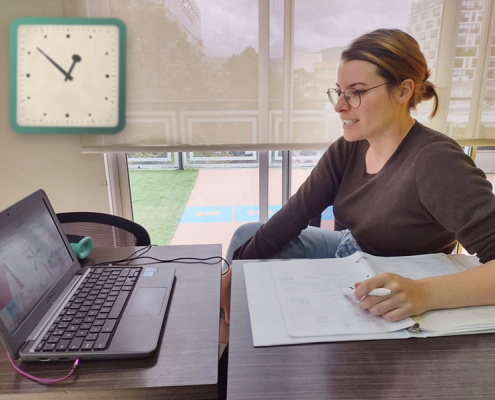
12,52
